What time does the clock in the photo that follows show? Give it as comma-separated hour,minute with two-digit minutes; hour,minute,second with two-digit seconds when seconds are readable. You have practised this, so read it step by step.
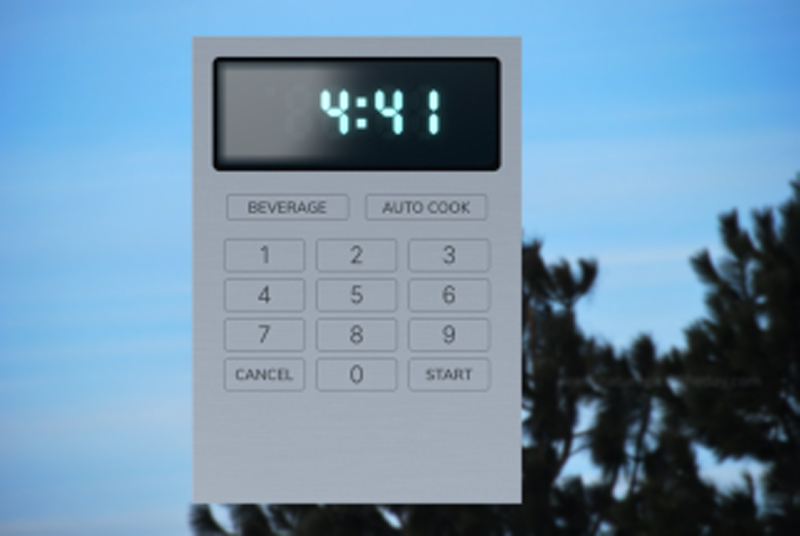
4,41
